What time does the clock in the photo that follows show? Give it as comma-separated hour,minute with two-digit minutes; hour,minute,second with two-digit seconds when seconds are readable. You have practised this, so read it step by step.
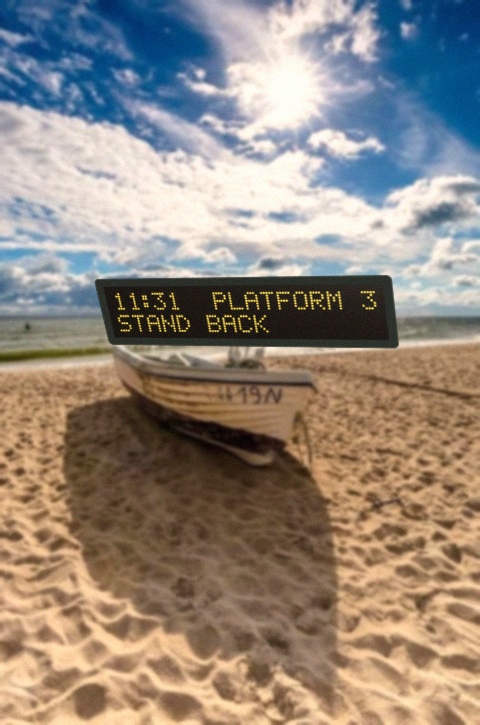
11,31
